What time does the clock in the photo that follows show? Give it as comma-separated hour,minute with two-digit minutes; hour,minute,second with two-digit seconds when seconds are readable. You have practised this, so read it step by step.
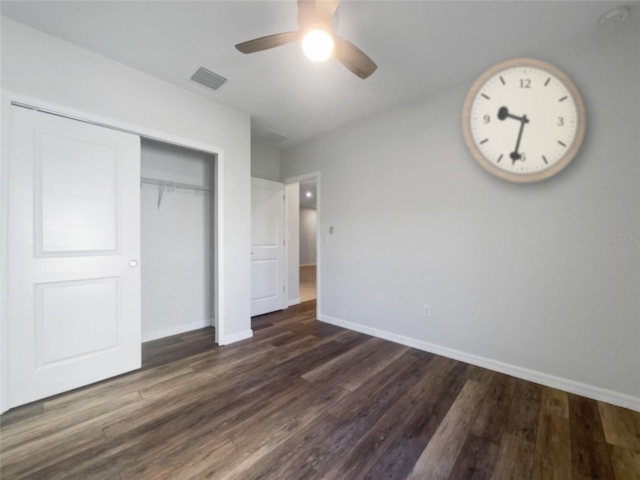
9,32
